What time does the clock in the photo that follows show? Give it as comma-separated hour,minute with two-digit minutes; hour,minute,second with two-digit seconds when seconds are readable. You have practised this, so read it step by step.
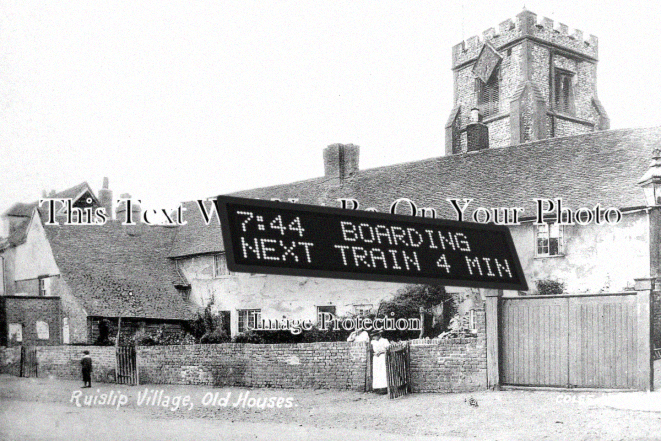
7,44
